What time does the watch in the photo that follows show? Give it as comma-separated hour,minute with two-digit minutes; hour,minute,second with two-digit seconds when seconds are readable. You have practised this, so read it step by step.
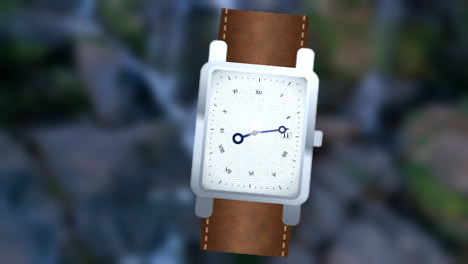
8,13
